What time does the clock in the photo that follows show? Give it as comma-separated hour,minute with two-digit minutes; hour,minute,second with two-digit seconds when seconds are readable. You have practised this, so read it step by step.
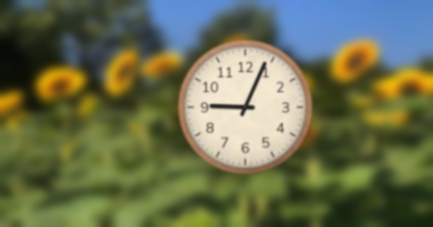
9,04
